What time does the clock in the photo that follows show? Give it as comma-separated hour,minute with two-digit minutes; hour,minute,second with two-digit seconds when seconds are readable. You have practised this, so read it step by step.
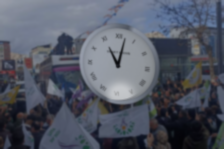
11,02
